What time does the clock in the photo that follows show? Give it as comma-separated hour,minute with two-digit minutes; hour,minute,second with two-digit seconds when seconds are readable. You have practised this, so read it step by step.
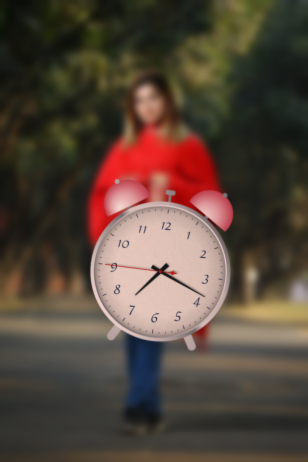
7,18,45
